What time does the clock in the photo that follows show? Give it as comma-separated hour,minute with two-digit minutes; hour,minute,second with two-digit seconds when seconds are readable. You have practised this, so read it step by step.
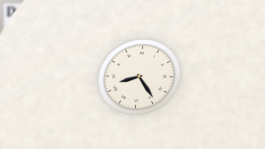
8,24
